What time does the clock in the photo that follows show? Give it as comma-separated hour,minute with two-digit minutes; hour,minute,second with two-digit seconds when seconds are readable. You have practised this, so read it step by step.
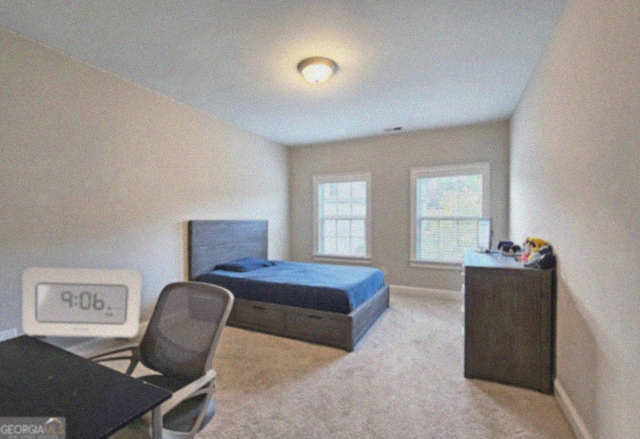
9,06
